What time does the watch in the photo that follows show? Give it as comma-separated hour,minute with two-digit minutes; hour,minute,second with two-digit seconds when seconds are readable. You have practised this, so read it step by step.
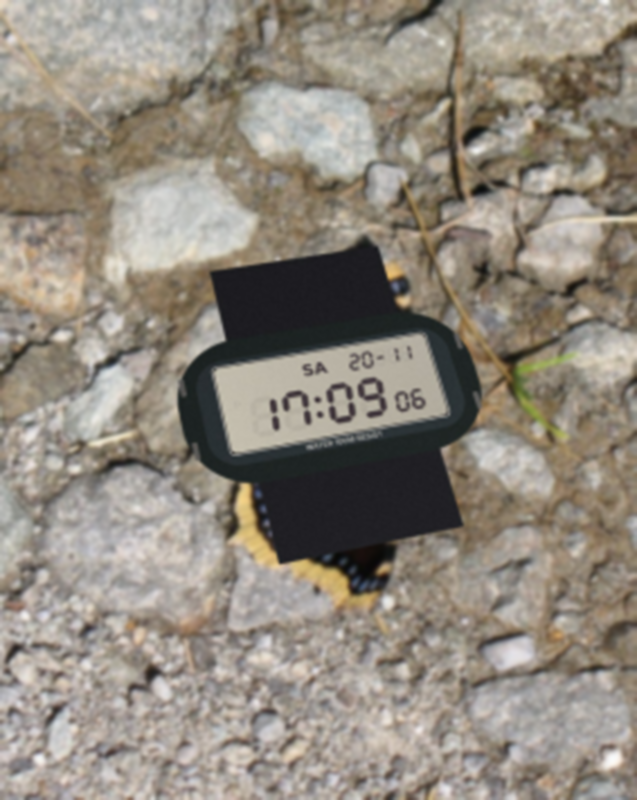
17,09,06
